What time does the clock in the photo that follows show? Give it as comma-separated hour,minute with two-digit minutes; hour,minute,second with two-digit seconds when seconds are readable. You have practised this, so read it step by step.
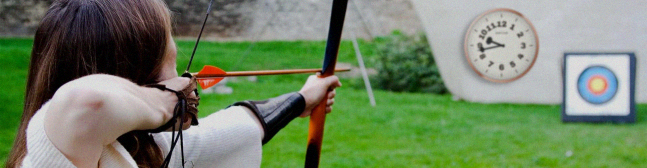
9,43
